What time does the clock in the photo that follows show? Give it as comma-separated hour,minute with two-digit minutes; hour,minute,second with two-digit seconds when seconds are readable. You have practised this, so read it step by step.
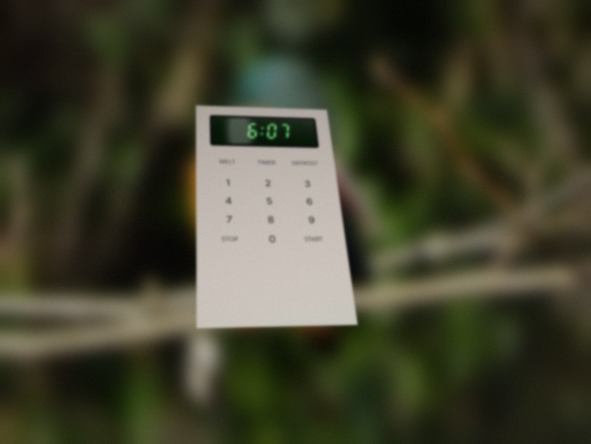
6,07
